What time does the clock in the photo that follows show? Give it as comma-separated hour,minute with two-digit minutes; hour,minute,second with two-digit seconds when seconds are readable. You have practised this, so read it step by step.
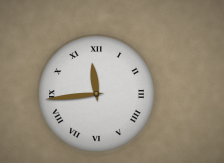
11,44
